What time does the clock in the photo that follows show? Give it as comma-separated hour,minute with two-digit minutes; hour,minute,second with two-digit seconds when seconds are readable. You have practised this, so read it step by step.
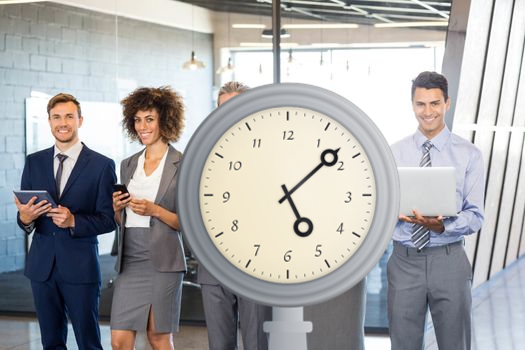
5,08
